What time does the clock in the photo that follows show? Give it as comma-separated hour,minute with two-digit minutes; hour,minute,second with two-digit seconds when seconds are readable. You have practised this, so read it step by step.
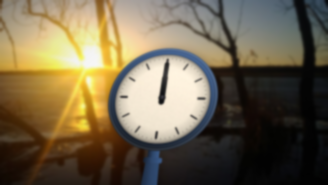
12,00
